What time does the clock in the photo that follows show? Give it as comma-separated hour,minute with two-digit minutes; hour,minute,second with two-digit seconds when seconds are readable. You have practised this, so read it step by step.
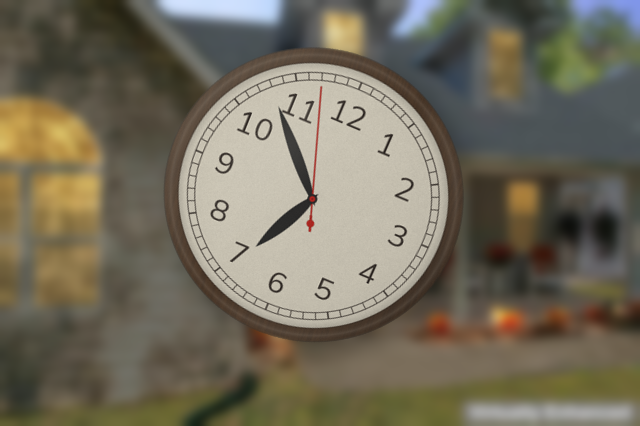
6,52,57
